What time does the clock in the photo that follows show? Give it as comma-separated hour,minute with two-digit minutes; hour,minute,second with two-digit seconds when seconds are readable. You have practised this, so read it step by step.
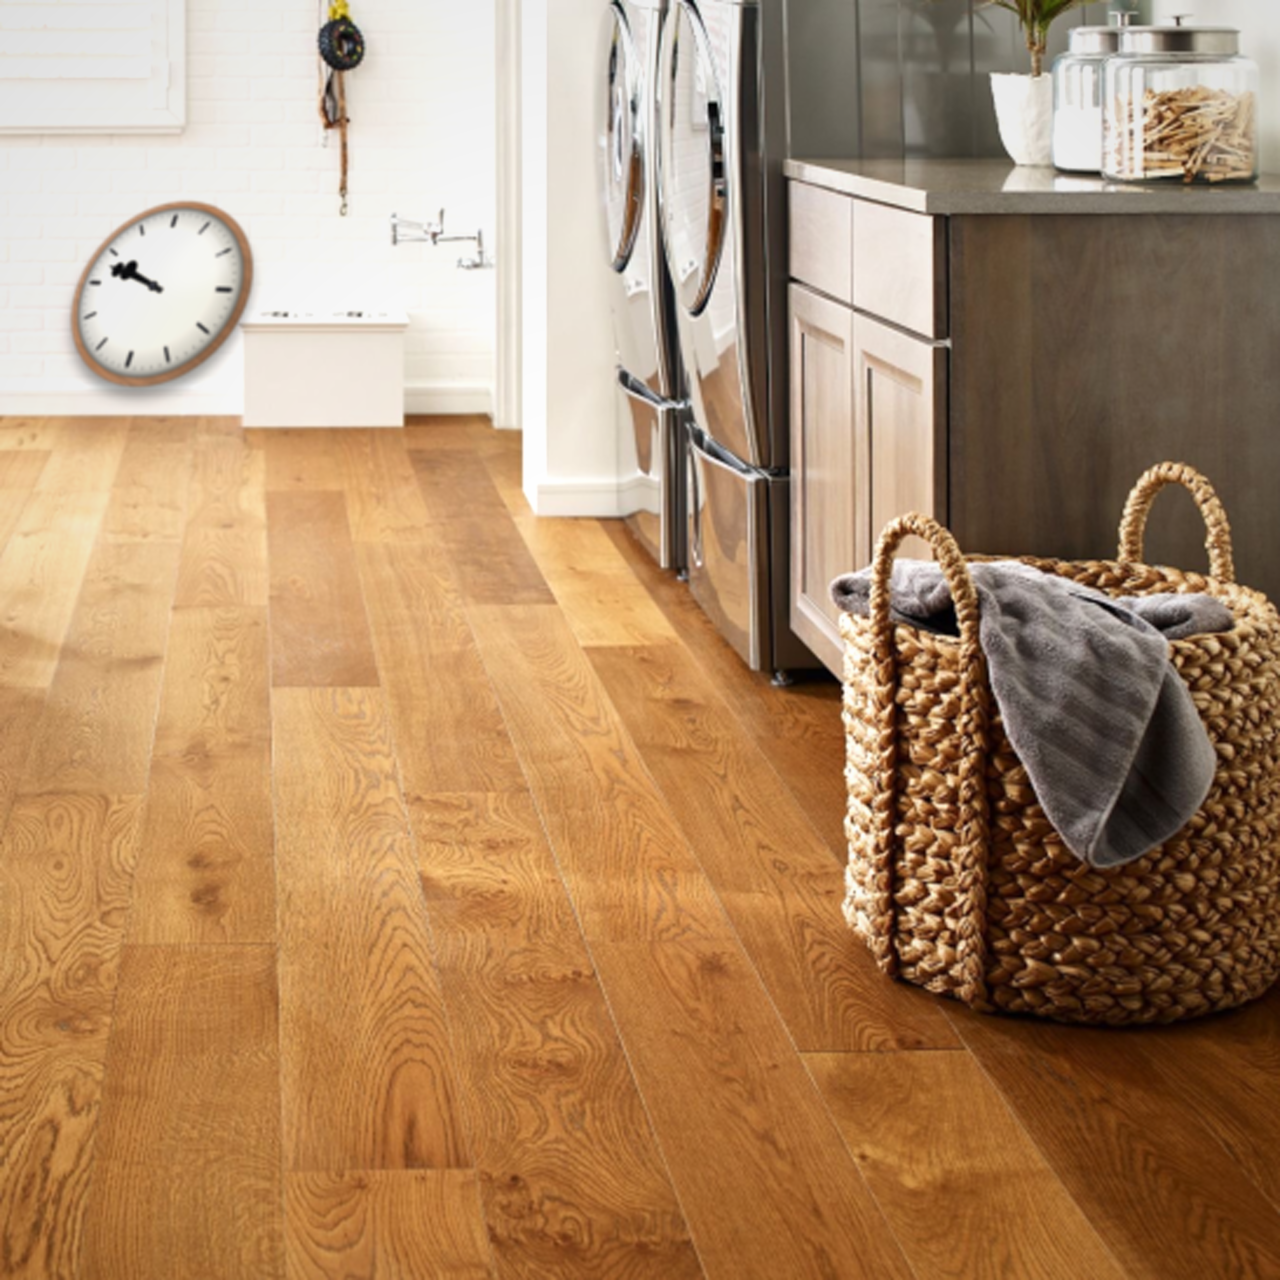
9,48
